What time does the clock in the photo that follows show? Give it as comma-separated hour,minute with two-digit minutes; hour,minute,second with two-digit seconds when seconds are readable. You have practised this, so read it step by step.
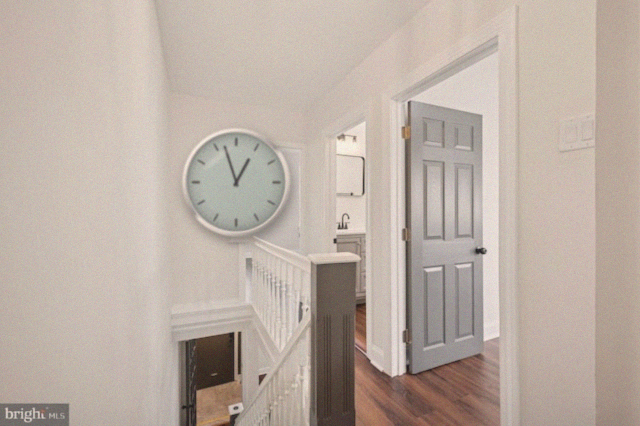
12,57
